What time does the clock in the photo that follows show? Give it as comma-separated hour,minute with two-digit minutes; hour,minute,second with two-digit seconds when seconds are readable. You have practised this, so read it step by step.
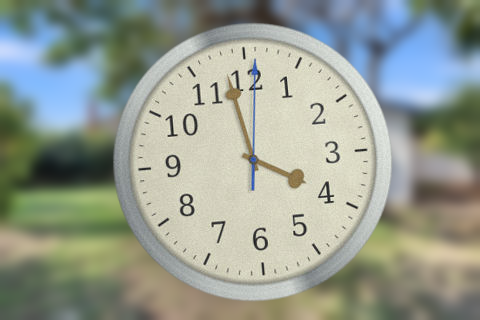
3,58,01
